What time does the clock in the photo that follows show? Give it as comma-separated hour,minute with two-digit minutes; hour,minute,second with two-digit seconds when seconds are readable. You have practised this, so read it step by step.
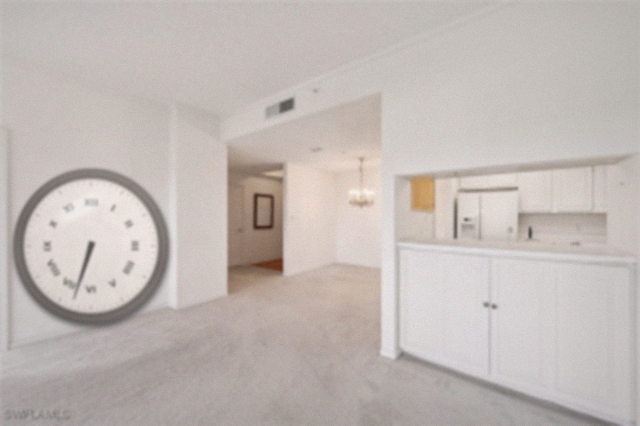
6,33
